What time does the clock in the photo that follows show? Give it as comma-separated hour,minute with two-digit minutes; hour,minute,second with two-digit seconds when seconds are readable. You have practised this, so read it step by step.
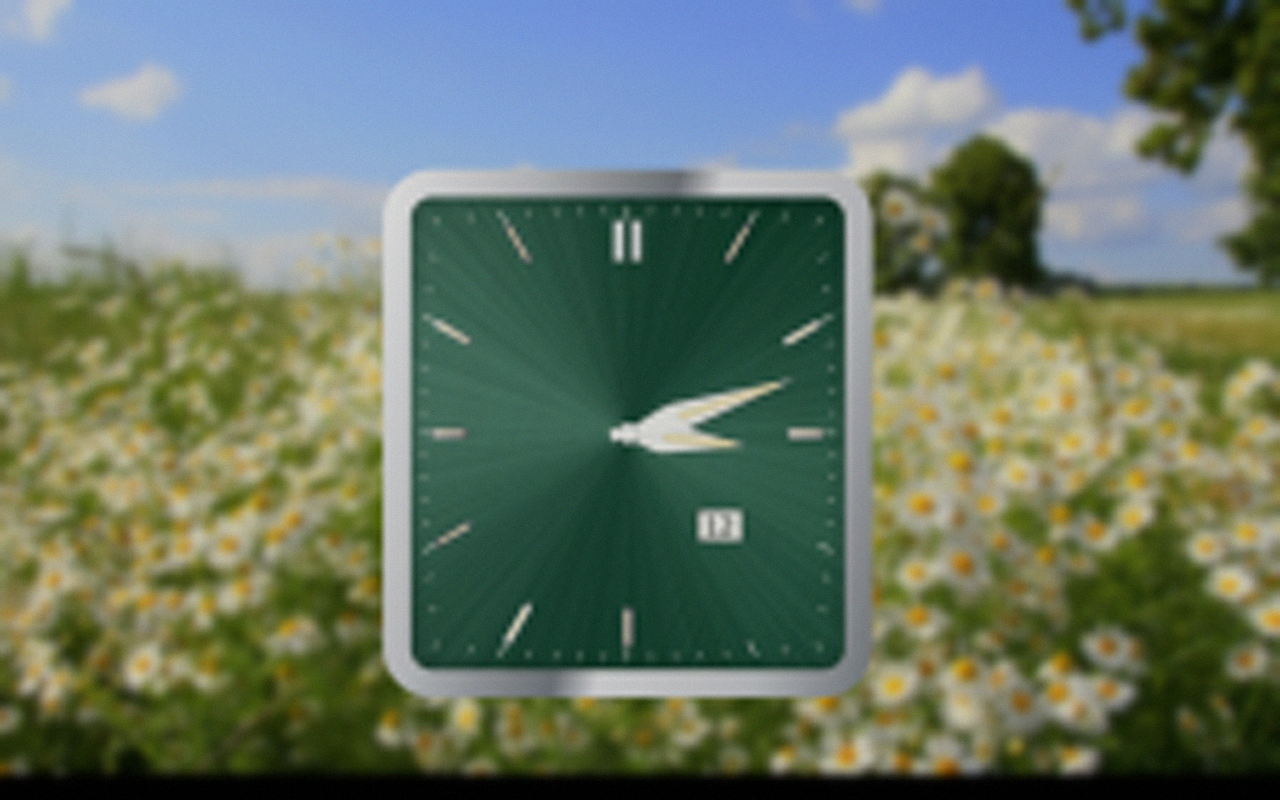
3,12
